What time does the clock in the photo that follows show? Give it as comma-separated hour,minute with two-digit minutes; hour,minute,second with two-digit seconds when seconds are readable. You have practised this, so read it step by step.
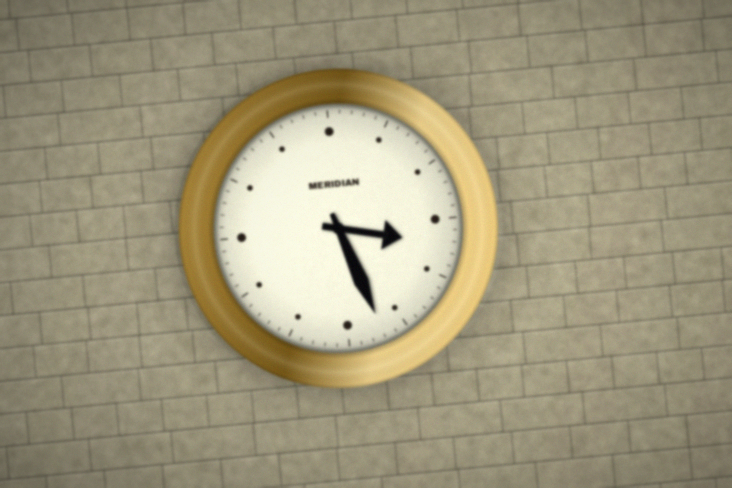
3,27
